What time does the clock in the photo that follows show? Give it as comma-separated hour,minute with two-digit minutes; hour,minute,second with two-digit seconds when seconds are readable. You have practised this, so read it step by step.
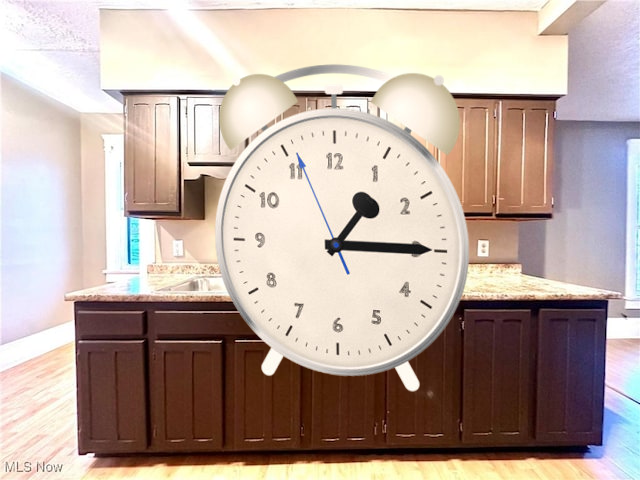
1,14,56
